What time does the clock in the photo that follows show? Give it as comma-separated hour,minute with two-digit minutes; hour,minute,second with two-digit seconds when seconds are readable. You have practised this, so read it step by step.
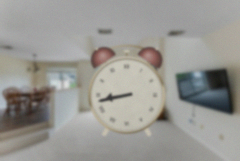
8,43
